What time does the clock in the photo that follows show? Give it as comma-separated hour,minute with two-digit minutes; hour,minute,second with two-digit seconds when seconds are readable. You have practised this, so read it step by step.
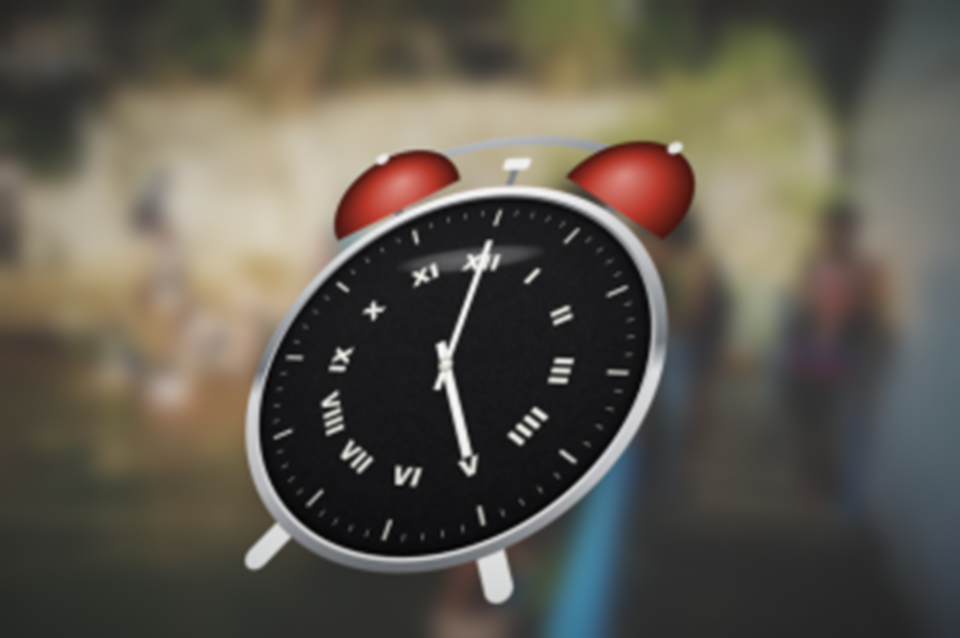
5,00
